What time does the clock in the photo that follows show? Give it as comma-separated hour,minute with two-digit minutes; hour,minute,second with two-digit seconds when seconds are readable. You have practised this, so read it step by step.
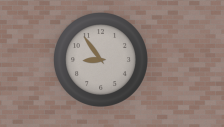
8,54
